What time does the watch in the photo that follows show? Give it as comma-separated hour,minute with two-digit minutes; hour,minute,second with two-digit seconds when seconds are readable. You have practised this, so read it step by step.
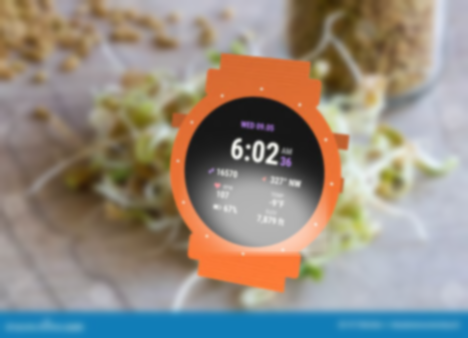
6,02,36
